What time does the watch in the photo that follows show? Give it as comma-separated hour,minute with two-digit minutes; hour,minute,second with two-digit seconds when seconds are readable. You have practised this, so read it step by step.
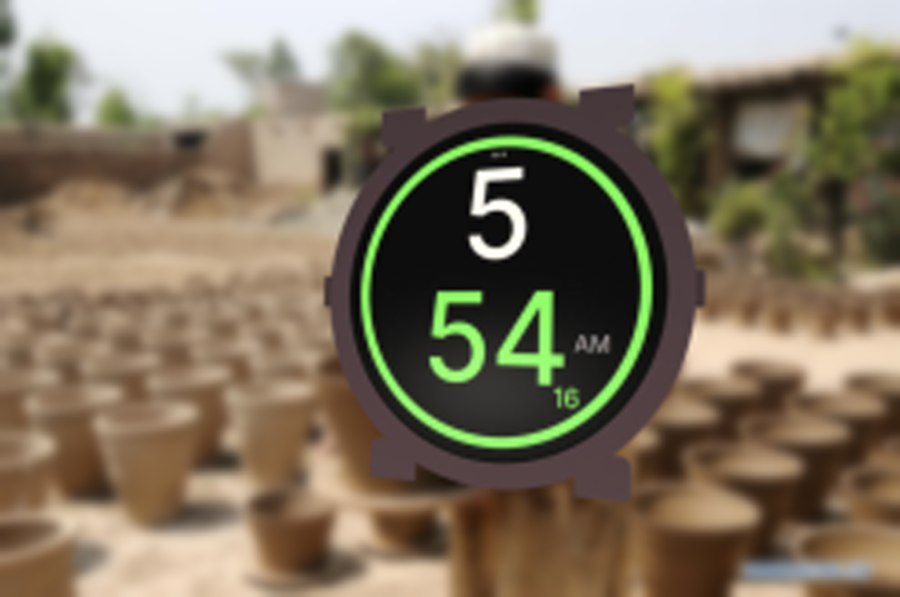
5,54
